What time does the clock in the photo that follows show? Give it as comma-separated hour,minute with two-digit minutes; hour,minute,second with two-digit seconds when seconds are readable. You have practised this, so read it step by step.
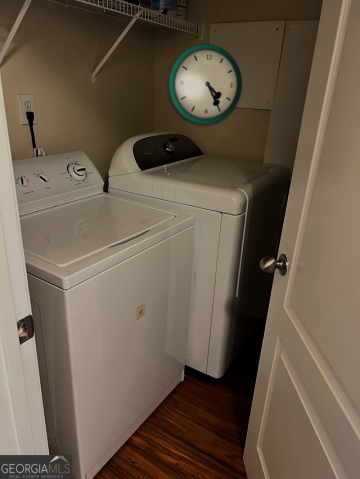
4,25
